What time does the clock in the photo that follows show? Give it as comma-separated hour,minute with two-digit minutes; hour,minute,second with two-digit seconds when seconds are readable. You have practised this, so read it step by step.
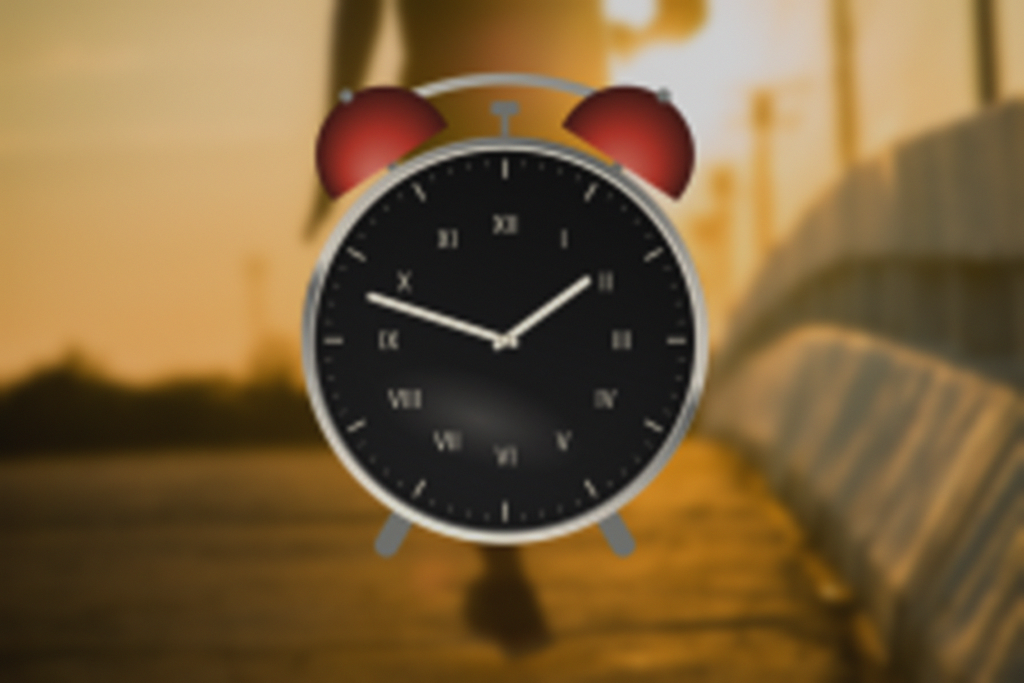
1,48
